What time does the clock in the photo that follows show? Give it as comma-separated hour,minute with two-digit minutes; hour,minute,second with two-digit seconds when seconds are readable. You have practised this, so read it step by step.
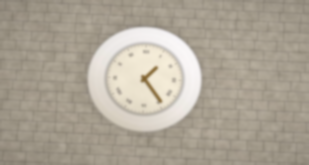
1,24
